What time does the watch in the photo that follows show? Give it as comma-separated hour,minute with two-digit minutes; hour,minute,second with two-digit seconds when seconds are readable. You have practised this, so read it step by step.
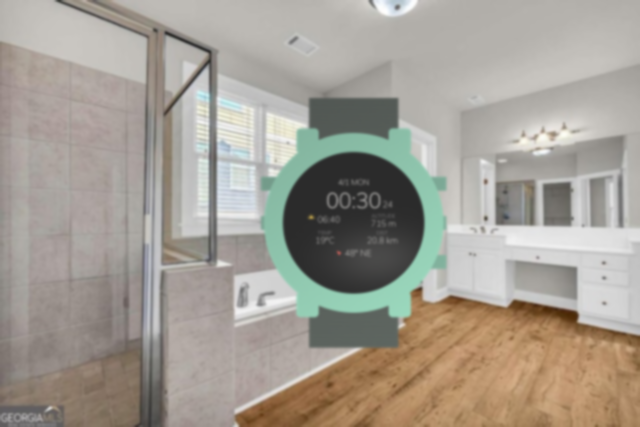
0,30
